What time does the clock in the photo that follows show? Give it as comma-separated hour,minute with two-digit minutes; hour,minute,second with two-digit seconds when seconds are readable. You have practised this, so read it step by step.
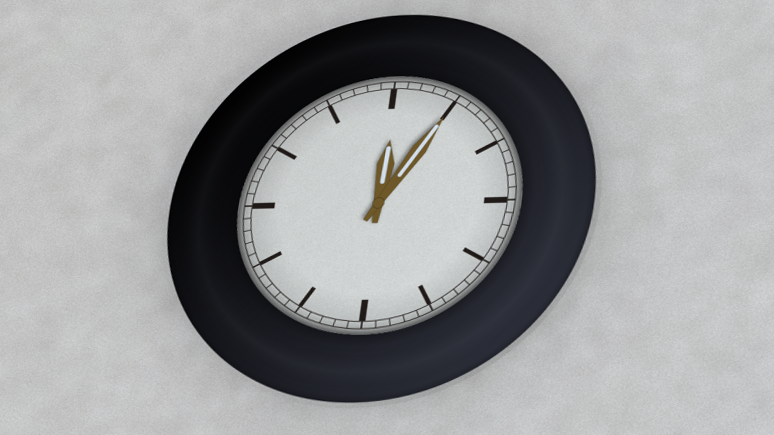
12,05
